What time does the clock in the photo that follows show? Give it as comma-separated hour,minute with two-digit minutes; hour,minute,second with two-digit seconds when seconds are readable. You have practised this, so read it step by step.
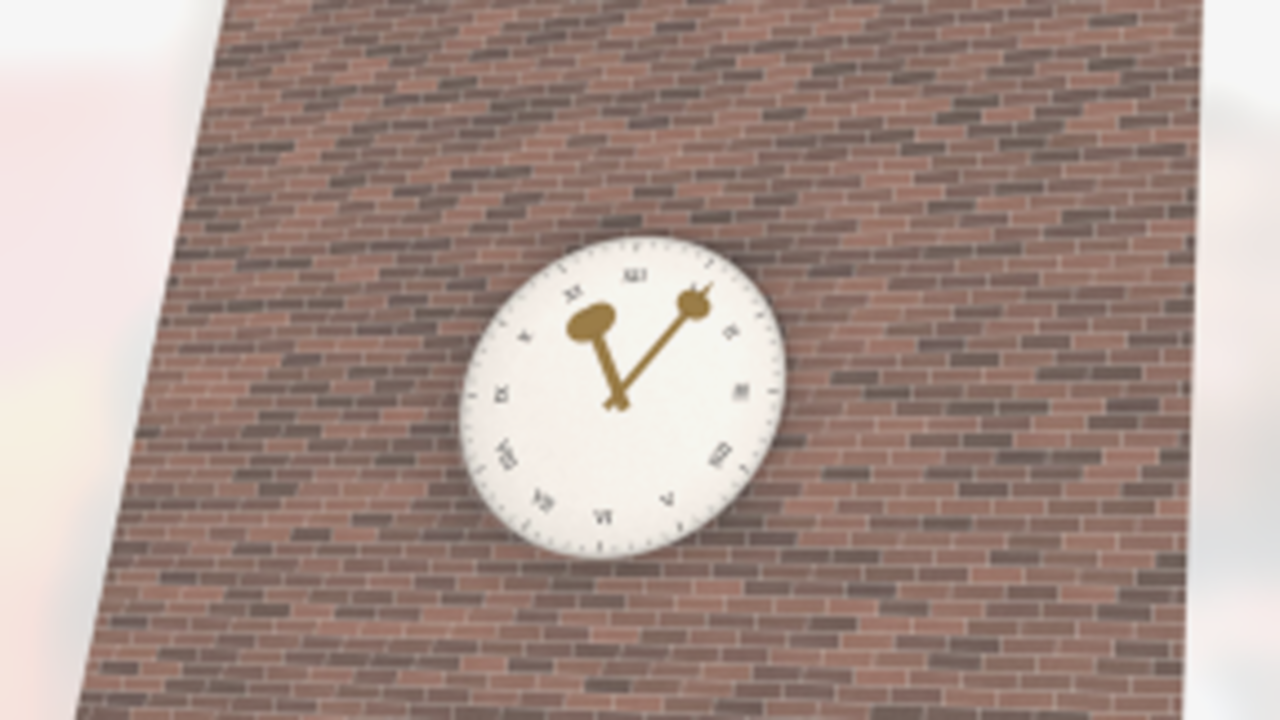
11,06
